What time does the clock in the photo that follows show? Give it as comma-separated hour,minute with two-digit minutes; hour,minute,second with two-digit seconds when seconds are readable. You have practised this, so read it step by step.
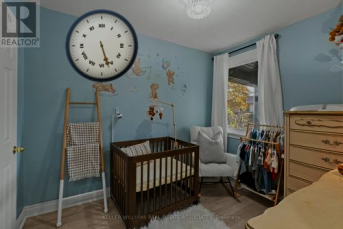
5,27
